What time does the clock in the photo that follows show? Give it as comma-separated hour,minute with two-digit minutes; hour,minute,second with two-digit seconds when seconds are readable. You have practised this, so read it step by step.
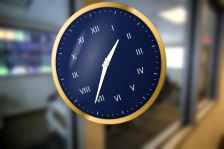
1,36
